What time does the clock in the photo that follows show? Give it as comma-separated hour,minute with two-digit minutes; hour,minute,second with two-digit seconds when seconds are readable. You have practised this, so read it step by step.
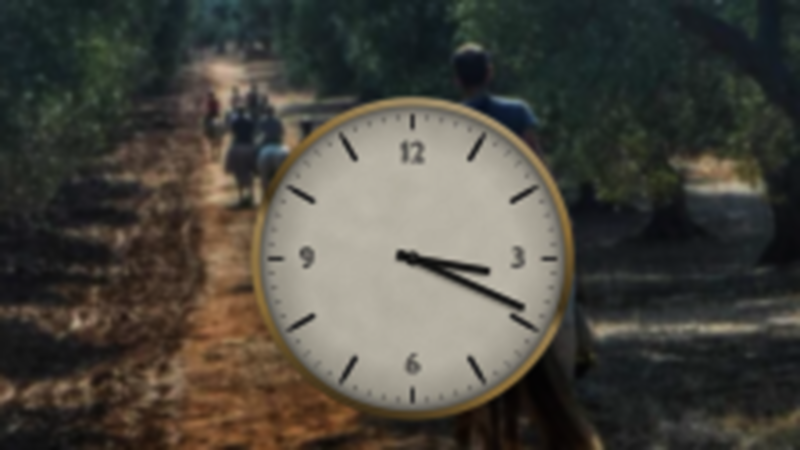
3,19
